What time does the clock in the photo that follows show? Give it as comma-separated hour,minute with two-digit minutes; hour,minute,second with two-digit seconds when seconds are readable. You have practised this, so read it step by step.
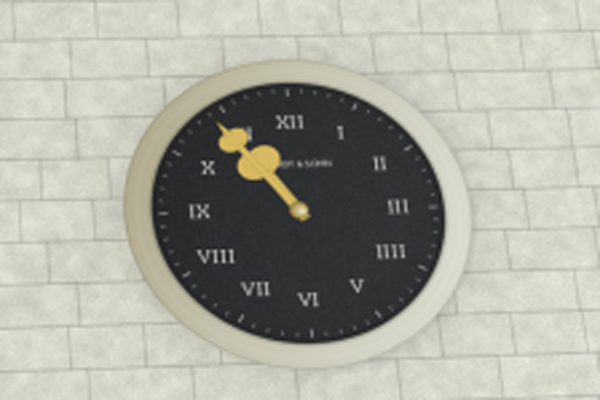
10,54
